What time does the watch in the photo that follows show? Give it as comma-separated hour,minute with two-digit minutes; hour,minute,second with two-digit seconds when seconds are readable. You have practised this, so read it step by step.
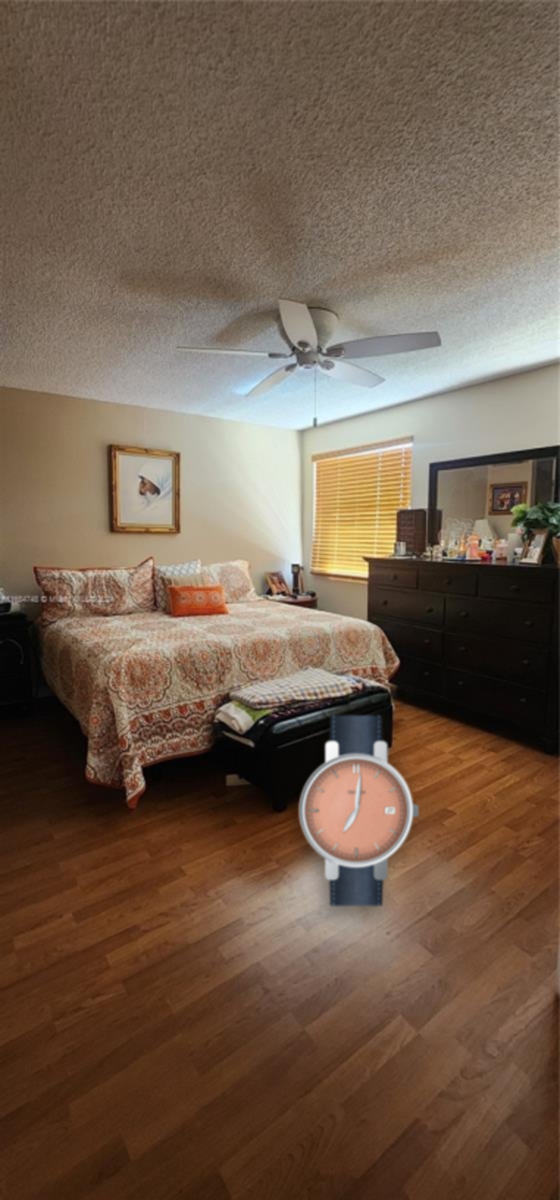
7,01
